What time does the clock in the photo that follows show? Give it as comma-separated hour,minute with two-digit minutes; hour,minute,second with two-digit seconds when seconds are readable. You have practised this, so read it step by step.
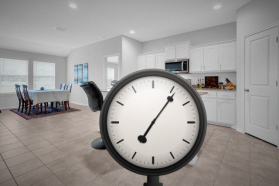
7,06
